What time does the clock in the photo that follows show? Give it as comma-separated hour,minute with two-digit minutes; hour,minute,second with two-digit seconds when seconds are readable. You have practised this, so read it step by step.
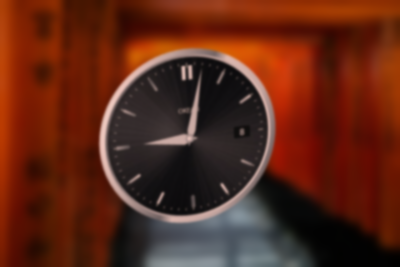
9,02
